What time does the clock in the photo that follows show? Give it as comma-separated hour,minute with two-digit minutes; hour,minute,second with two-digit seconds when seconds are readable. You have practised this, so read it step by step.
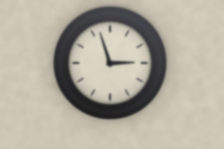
2,57
